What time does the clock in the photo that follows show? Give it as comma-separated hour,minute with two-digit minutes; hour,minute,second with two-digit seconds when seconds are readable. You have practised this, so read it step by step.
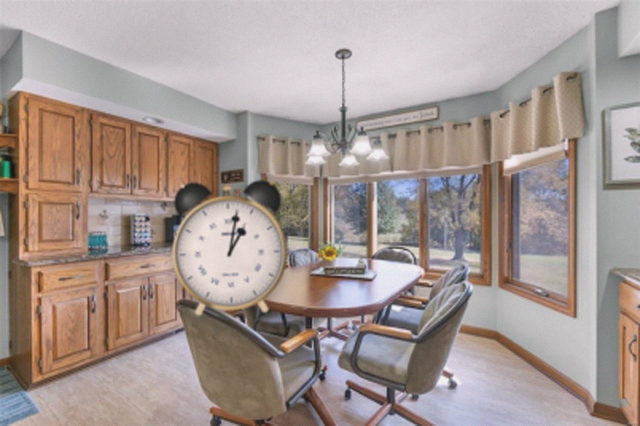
1,02
